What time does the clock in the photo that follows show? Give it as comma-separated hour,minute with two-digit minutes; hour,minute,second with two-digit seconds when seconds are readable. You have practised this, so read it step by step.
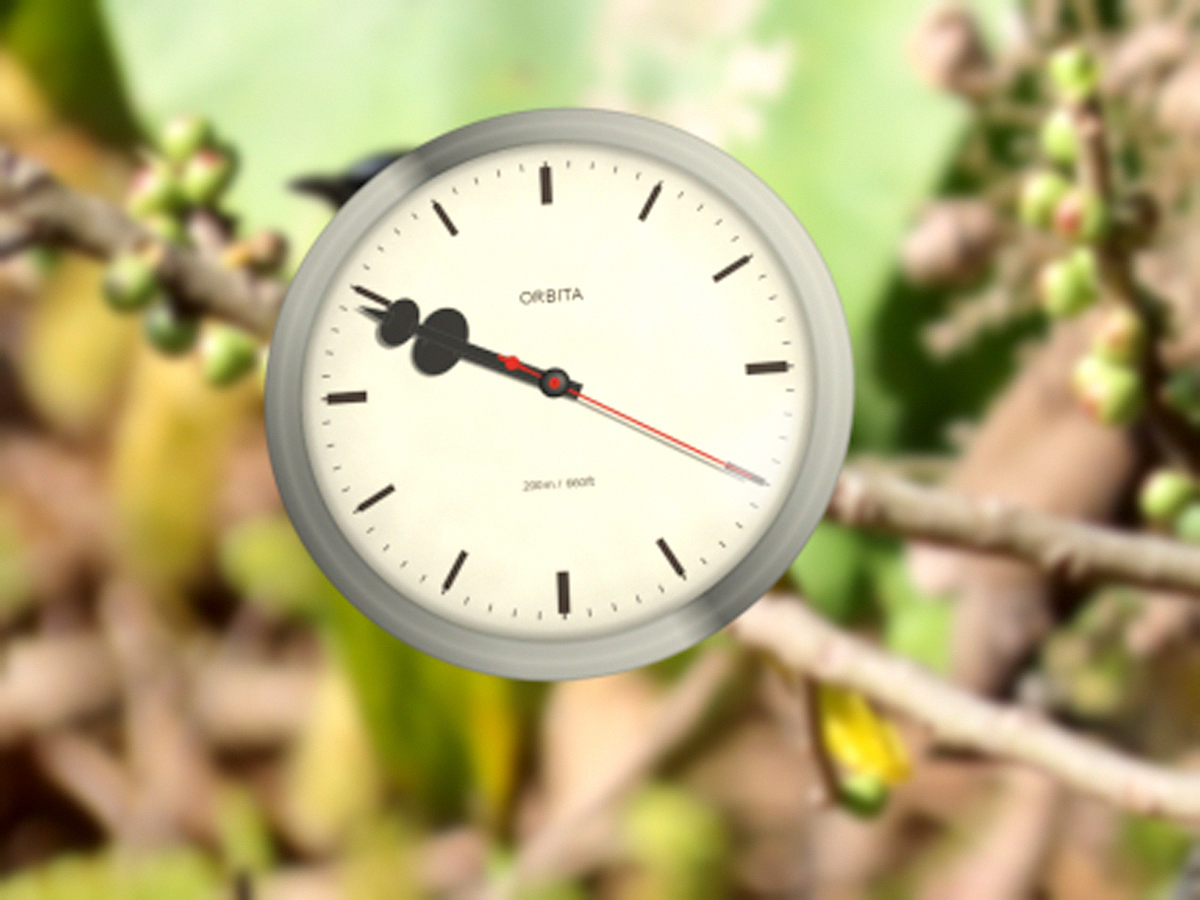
9,49,20
